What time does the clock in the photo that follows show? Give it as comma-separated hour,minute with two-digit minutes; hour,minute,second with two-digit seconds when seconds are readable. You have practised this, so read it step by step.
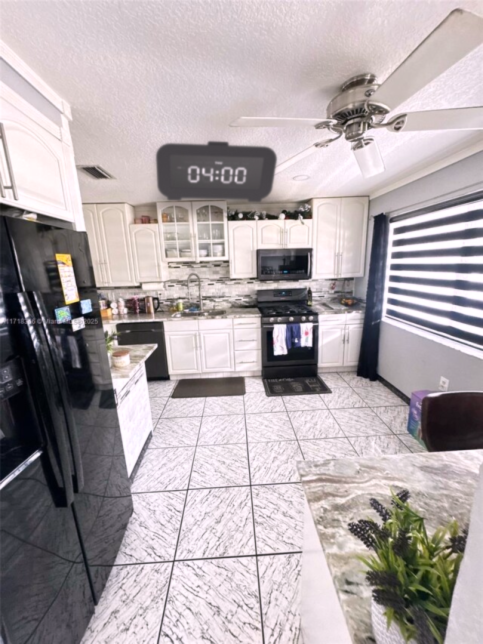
4,00
